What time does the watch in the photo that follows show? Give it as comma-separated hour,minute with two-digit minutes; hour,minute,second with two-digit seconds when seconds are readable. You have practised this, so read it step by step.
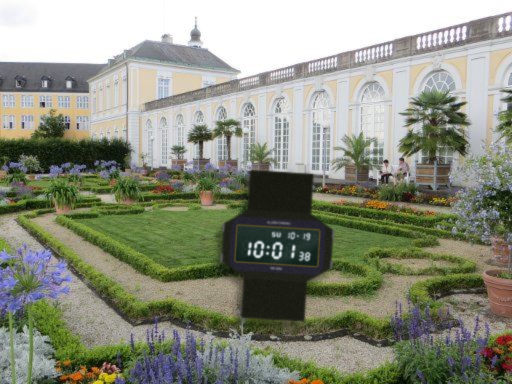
10,01
